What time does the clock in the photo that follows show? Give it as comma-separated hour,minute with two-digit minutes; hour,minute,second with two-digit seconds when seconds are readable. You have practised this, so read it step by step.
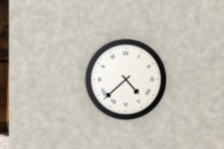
4,38
